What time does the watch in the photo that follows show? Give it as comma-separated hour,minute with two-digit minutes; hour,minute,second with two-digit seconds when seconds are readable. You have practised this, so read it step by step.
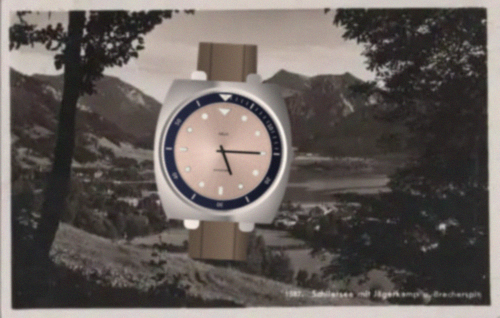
5,15
